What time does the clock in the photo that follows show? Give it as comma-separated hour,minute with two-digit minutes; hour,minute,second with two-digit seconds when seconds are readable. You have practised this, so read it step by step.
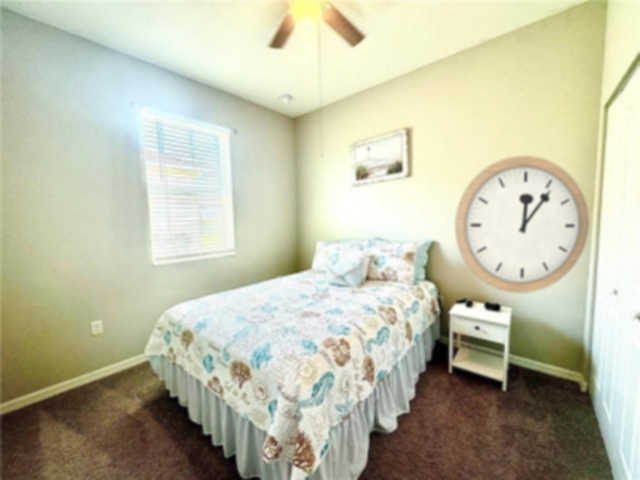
12,06
